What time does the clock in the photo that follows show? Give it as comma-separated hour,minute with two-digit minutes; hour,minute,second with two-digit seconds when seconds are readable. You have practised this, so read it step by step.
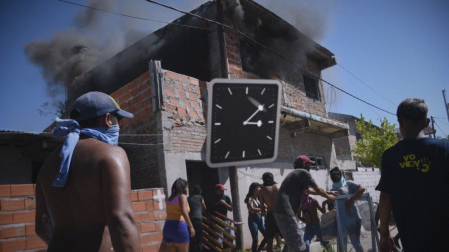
3,08
